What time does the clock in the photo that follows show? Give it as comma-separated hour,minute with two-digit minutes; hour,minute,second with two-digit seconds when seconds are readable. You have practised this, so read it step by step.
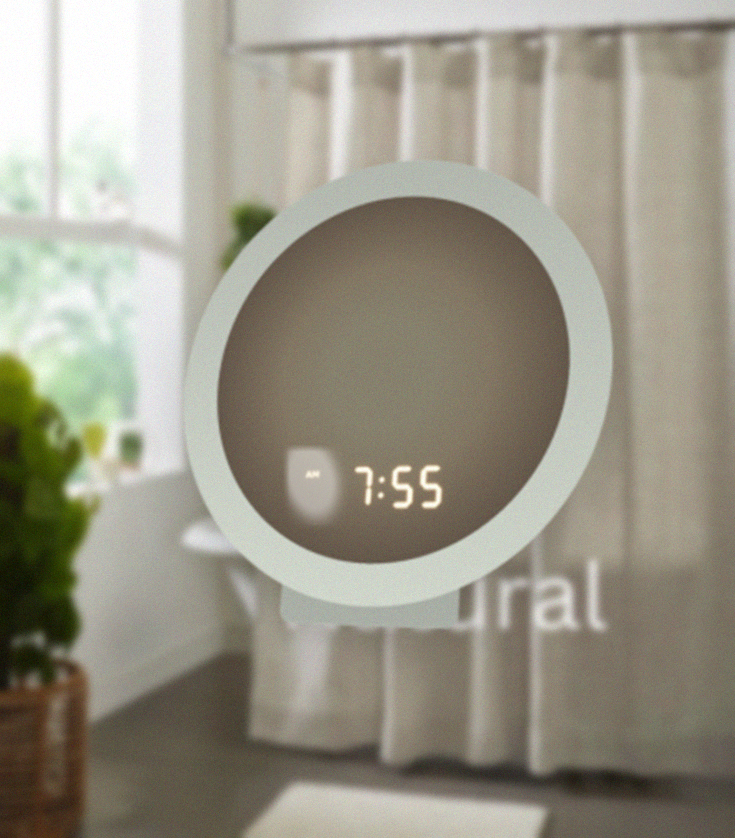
7,55
